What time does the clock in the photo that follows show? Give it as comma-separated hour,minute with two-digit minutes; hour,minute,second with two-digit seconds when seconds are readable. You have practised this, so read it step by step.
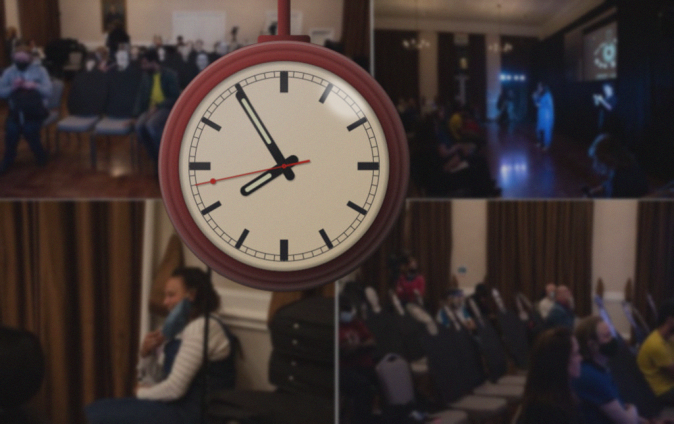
7,54,43
